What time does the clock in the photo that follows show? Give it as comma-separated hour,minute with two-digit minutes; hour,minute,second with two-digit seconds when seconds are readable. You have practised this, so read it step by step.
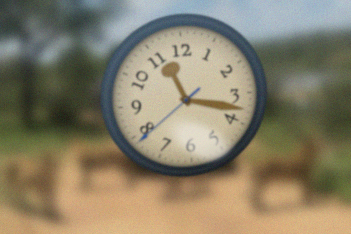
11,17,39
